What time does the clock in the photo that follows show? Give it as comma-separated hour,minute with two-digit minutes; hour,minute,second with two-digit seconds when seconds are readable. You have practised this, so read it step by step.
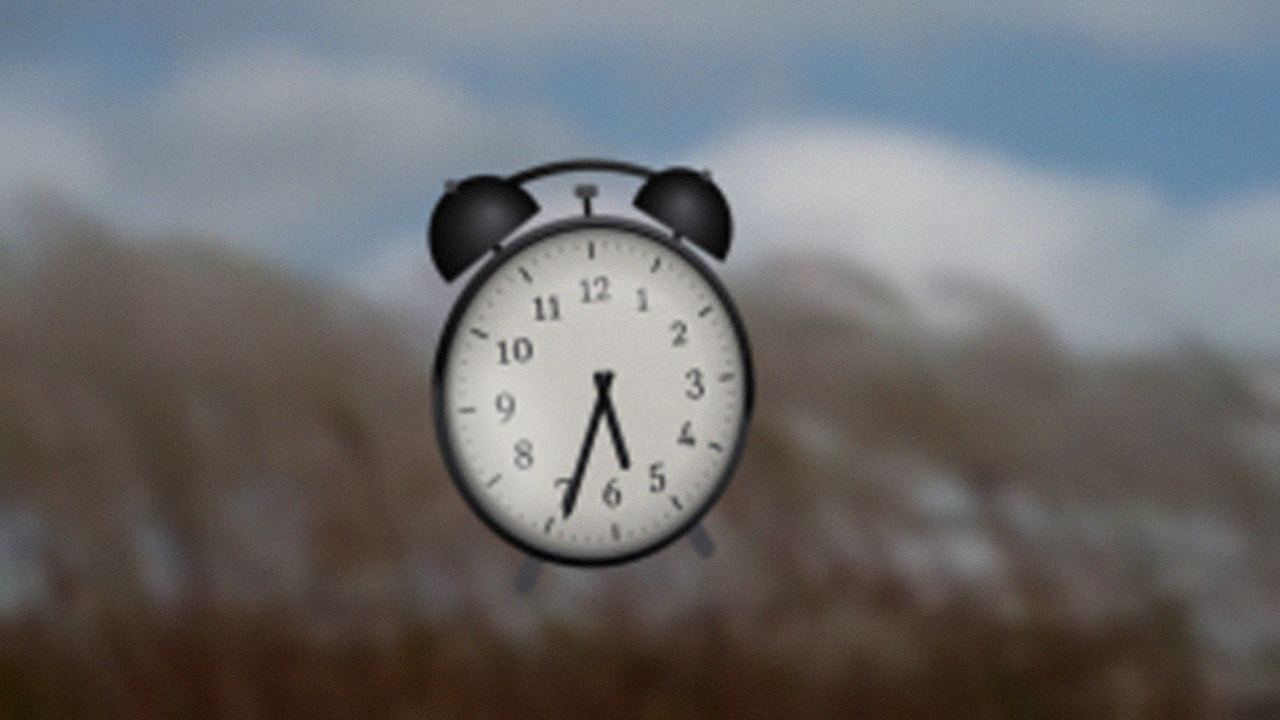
5,34
